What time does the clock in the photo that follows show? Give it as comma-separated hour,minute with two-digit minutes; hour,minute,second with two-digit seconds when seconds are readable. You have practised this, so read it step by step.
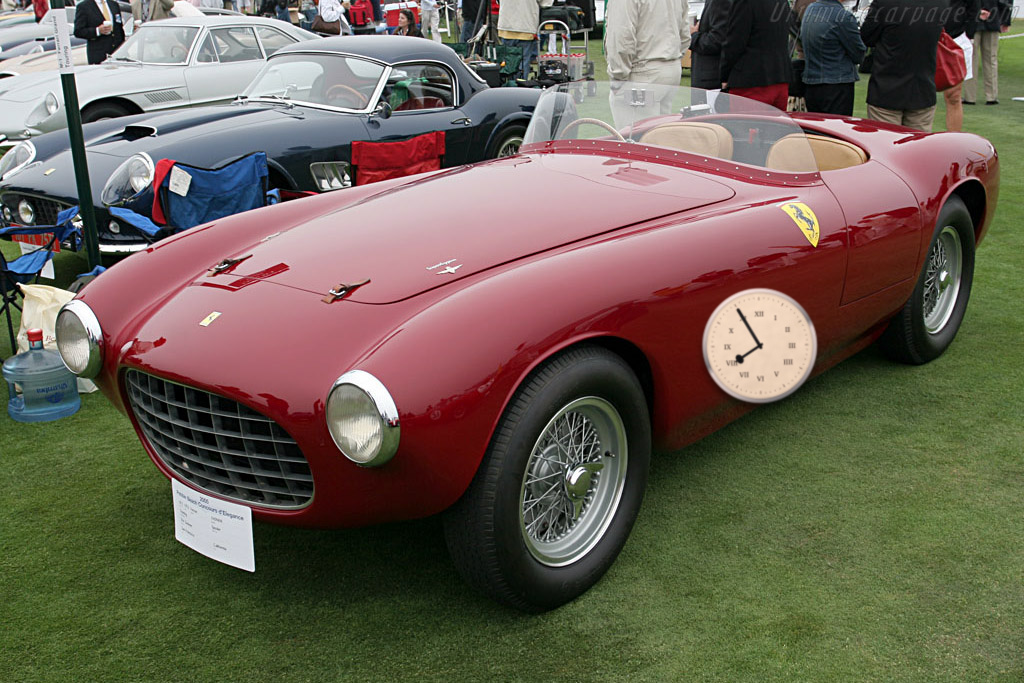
7,55
